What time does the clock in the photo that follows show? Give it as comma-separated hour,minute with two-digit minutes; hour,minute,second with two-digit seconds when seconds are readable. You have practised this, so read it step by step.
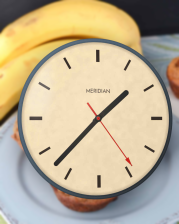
1,37,24
